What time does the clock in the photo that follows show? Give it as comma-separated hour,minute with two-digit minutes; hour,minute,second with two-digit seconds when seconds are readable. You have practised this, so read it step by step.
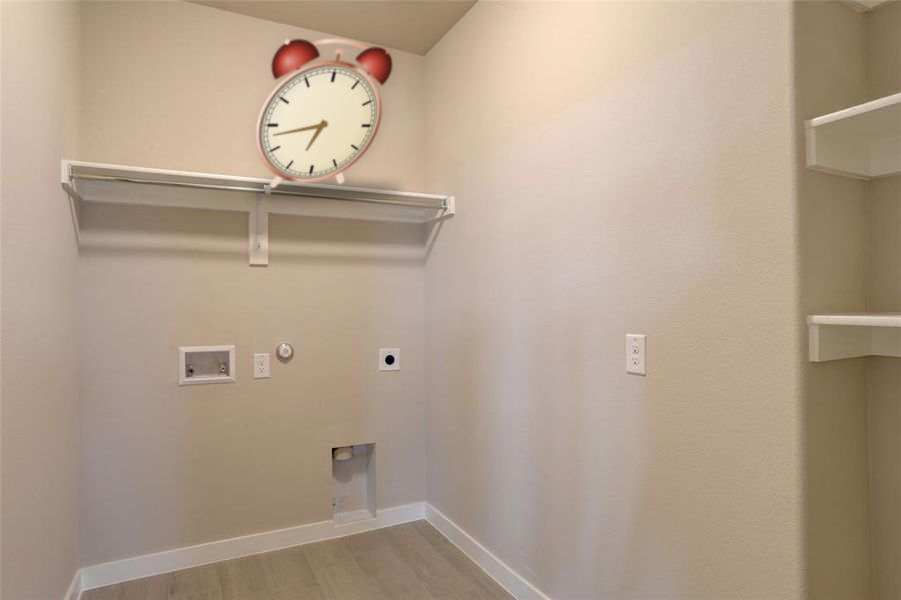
6,43
